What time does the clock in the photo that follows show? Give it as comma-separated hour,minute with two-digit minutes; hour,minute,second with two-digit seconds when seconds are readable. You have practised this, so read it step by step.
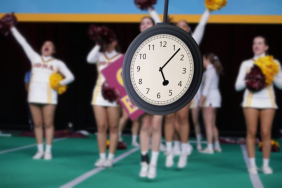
5,07
